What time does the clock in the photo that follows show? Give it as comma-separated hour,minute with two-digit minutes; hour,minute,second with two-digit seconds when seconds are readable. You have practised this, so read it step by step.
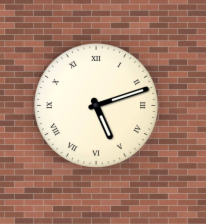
5,12
